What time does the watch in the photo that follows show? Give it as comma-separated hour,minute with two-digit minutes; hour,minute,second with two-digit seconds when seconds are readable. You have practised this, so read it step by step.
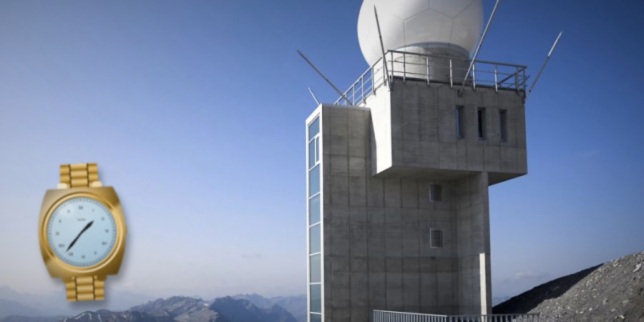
1,37
